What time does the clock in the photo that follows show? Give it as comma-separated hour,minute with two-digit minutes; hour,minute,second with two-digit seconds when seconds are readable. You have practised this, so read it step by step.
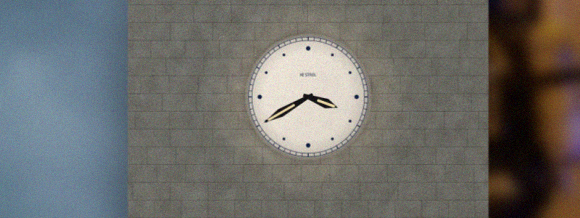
3,40
